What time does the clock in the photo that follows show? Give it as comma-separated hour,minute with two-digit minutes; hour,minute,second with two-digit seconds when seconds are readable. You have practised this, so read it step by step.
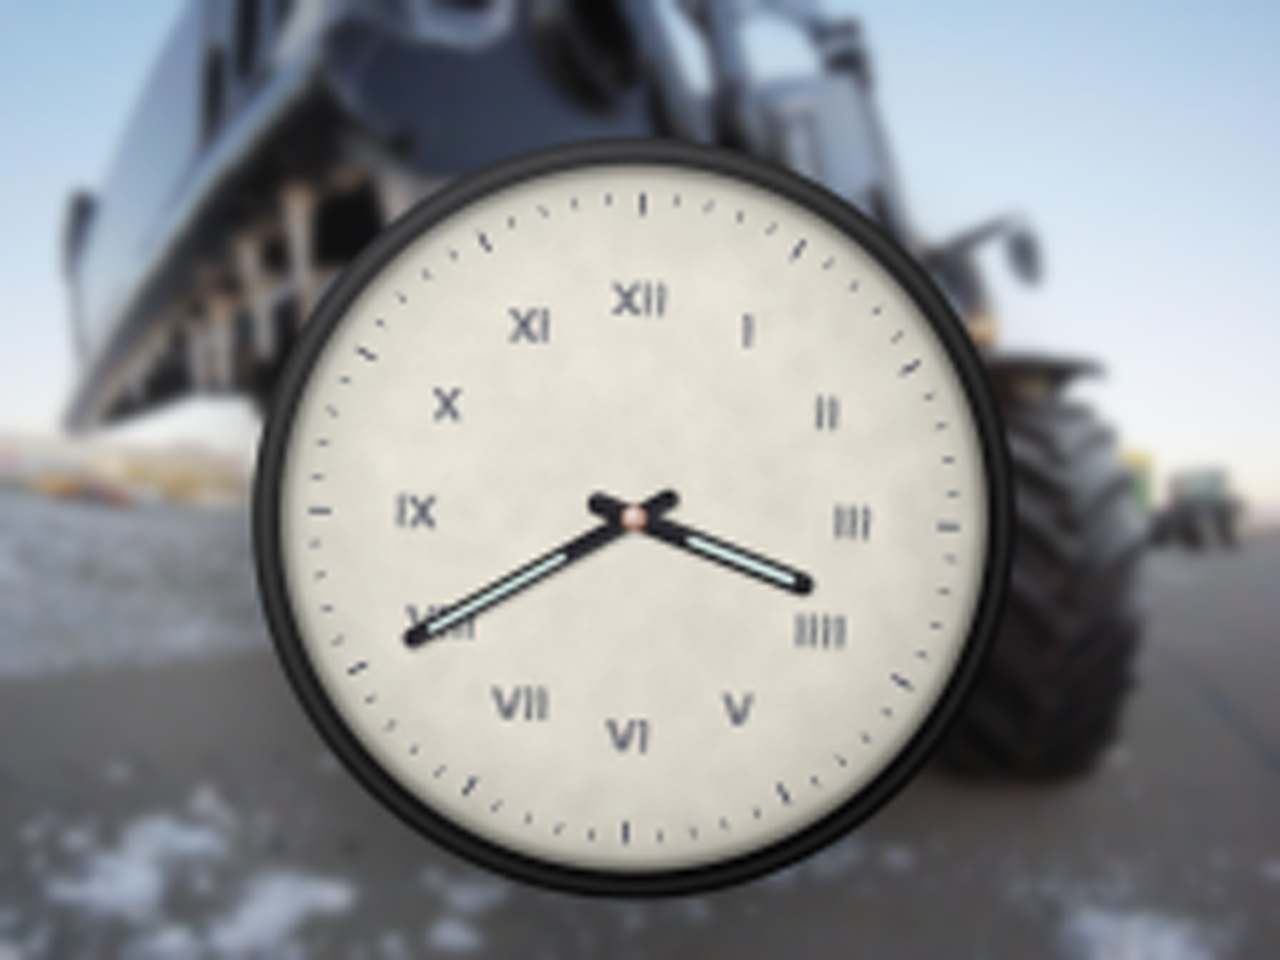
3,40
